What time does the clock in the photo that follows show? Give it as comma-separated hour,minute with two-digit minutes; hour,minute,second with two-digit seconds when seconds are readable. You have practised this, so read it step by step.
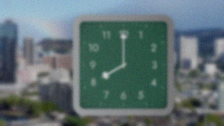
8,00
